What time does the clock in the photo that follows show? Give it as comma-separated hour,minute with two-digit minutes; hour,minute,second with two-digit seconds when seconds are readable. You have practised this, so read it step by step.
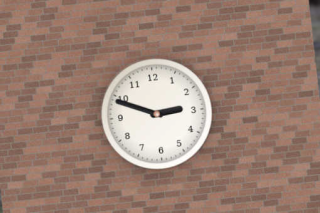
2,49
